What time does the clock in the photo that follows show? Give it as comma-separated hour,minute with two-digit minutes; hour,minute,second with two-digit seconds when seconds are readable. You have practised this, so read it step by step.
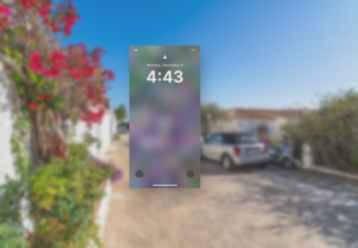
4,43
